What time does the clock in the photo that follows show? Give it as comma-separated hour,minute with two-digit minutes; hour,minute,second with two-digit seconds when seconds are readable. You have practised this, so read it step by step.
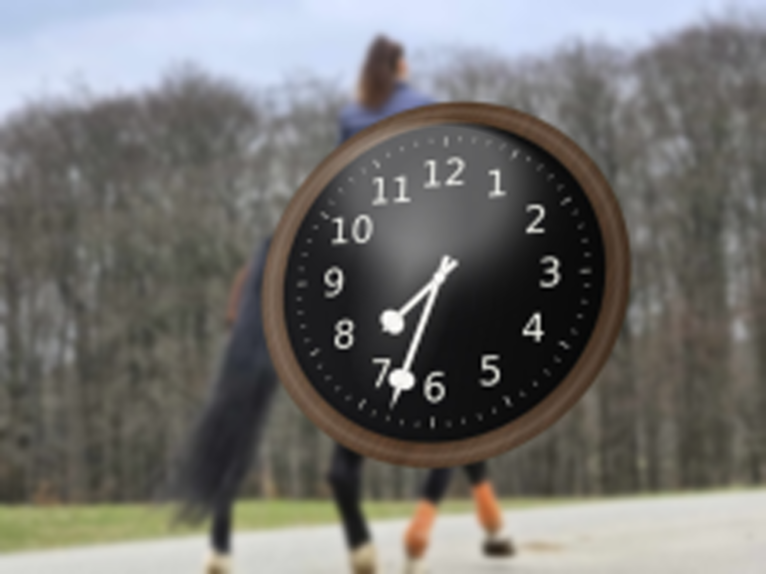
7,33
